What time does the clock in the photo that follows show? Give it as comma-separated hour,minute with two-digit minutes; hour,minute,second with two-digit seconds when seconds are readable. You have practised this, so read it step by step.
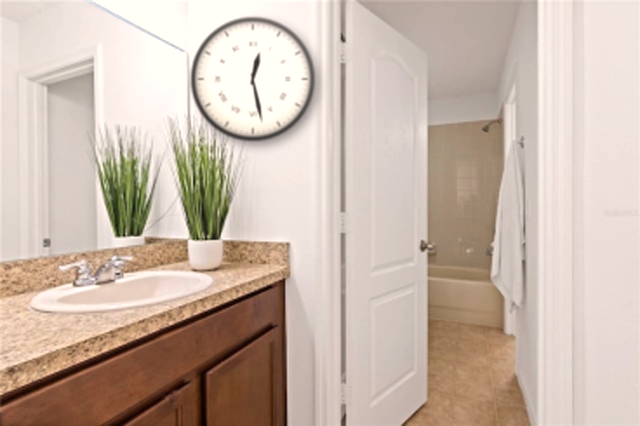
12,28
